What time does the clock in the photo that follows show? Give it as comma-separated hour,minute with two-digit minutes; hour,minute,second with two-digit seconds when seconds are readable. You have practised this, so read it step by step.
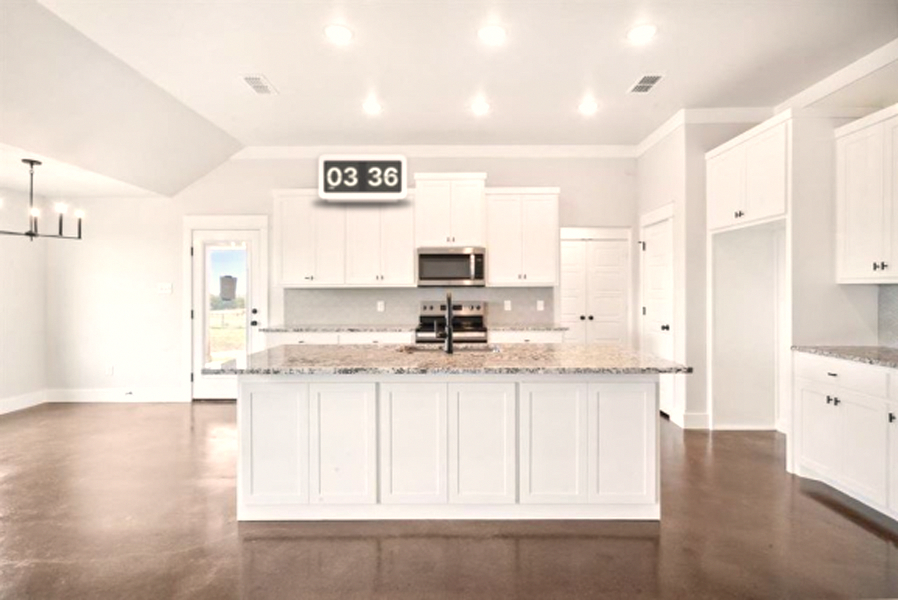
3,36
